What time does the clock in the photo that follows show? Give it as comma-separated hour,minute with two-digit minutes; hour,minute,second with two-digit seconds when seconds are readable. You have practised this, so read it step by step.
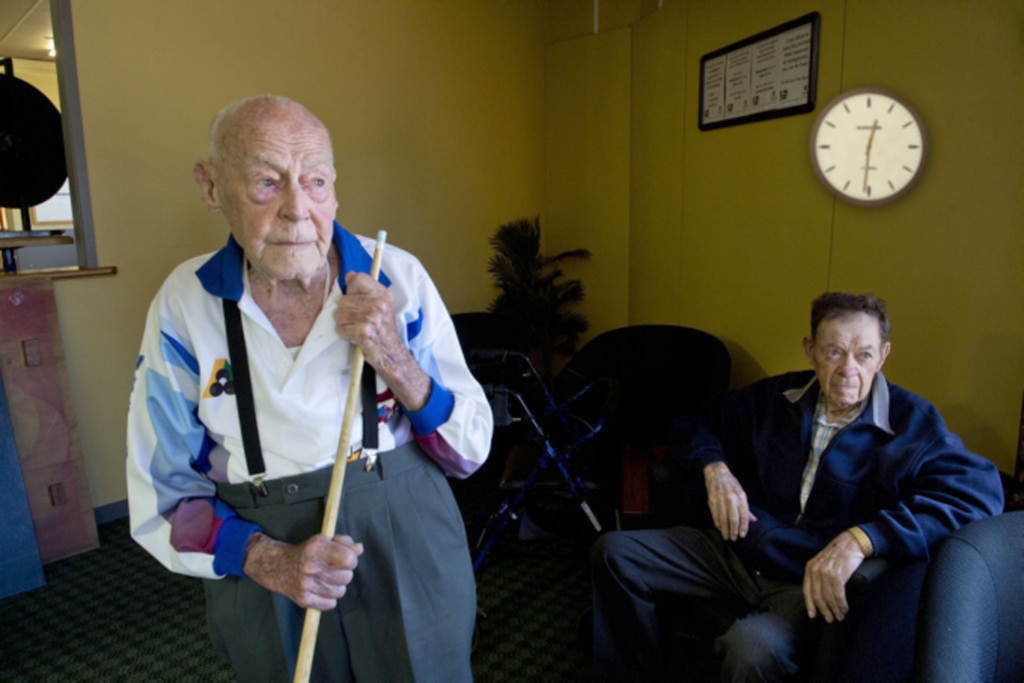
12,31
